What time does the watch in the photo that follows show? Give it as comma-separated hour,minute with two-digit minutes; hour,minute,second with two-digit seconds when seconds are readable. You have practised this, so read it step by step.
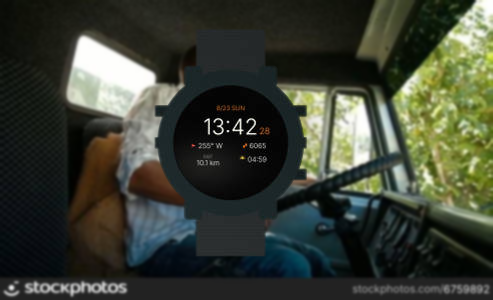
13,42,28
